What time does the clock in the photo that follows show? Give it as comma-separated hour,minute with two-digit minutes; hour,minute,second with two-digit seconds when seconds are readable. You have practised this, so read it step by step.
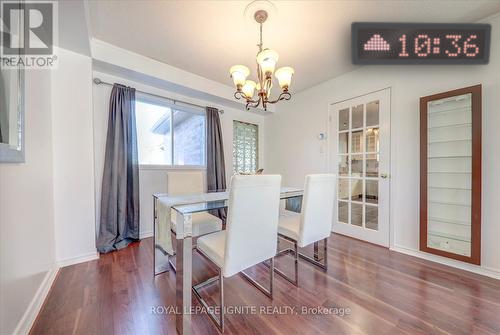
10,36
